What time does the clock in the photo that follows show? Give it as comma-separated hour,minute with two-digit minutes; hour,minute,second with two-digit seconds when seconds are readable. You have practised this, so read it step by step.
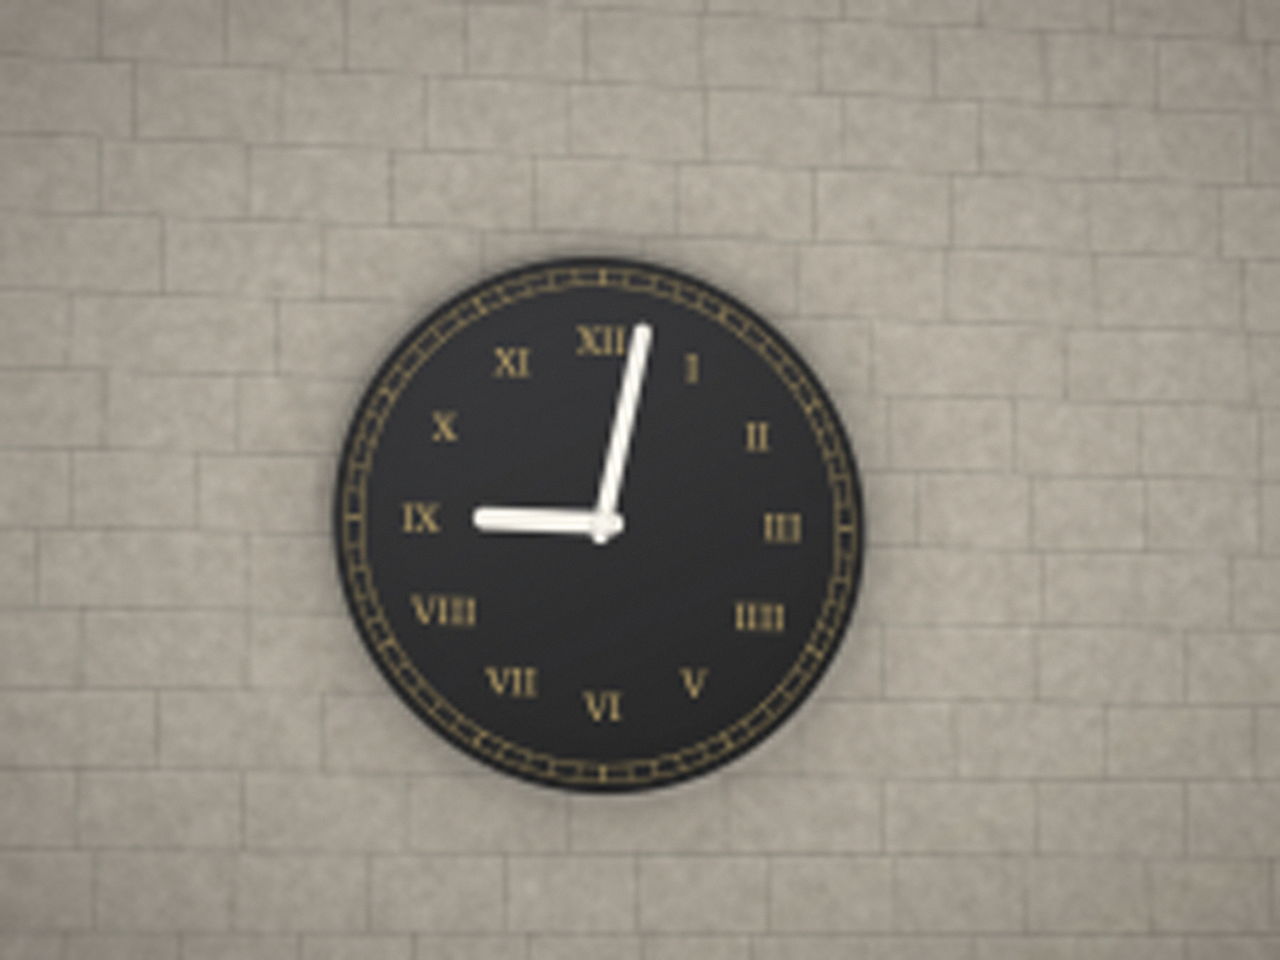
9,02
